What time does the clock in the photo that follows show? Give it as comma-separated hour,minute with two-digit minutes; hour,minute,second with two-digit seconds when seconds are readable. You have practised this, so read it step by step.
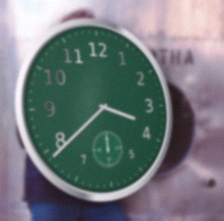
3,39
